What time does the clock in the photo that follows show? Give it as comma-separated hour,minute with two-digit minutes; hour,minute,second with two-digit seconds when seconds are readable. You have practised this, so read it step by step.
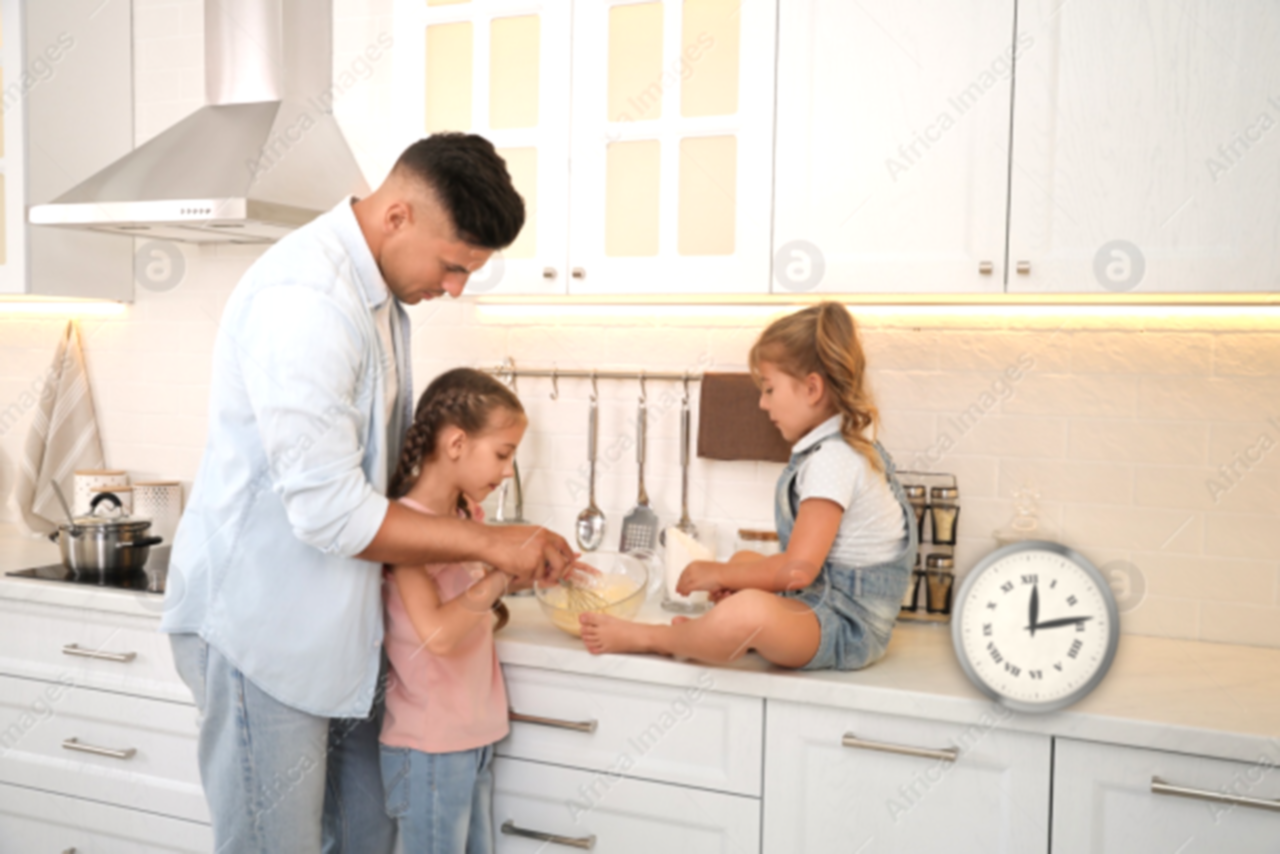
12,14
